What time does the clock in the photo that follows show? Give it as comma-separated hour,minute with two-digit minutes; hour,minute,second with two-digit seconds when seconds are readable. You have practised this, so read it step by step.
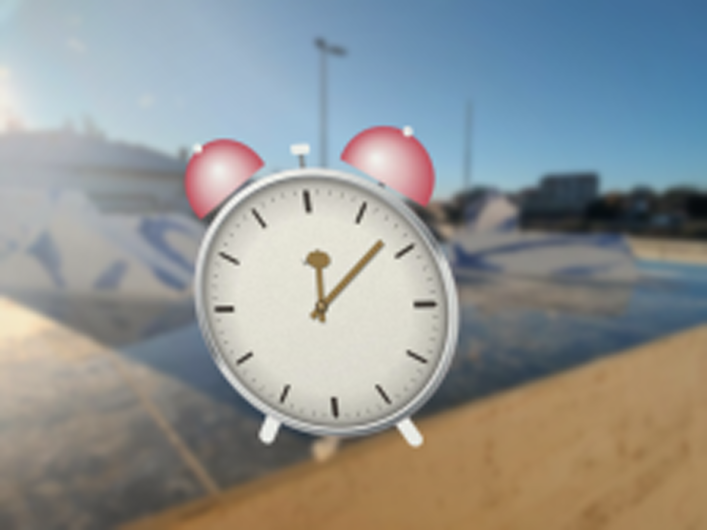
12,08
